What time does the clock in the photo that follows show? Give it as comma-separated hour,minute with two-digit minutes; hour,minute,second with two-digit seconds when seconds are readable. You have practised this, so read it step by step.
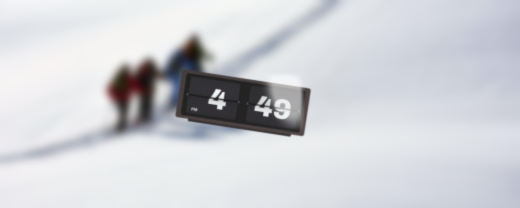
4,49
